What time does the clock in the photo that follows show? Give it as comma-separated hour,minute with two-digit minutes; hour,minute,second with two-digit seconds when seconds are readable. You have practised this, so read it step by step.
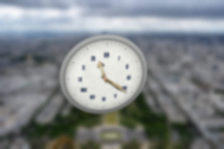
11,21
